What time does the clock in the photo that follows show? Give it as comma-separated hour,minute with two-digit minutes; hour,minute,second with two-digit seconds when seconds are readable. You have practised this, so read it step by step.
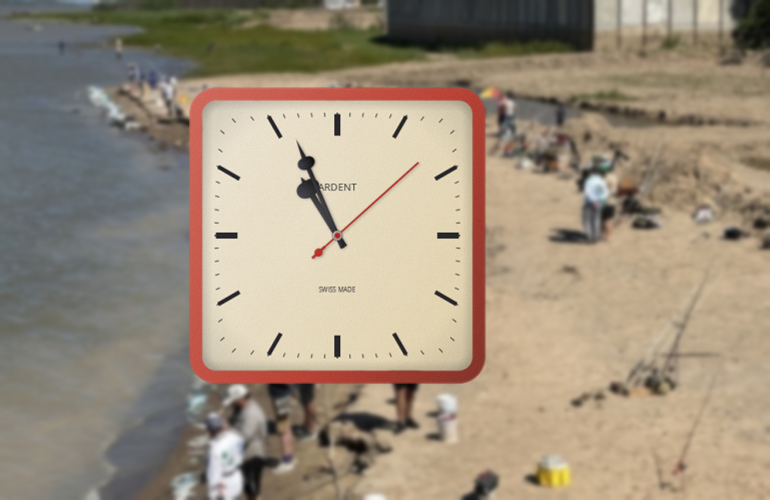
10,56,08
